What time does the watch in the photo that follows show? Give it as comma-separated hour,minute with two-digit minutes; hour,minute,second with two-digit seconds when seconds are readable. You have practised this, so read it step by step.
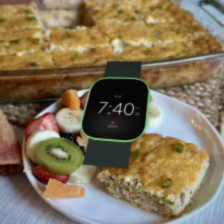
7,40
